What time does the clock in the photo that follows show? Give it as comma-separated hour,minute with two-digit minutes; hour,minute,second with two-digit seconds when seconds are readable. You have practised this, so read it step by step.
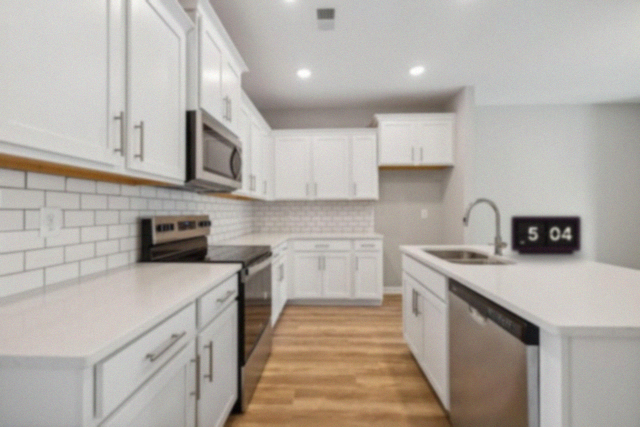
5,04
